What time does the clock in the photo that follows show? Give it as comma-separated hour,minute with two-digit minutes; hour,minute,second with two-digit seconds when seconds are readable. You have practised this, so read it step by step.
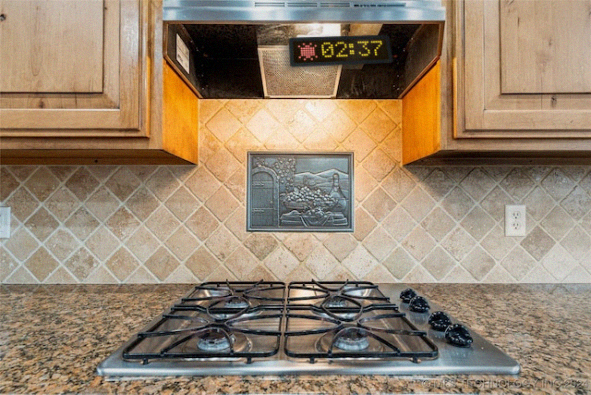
2,37
